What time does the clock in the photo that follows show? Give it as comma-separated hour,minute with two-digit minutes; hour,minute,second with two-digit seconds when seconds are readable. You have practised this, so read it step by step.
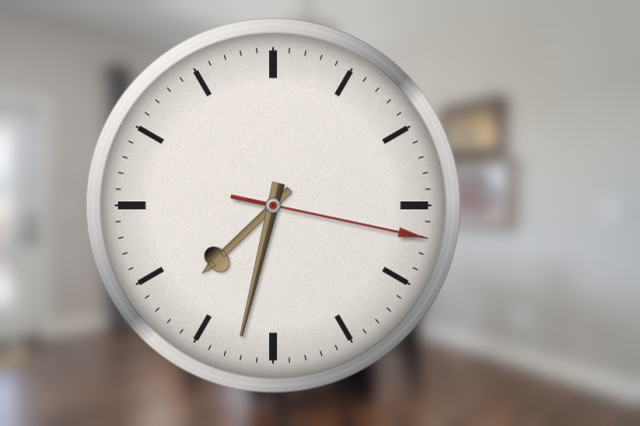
7,32,17
